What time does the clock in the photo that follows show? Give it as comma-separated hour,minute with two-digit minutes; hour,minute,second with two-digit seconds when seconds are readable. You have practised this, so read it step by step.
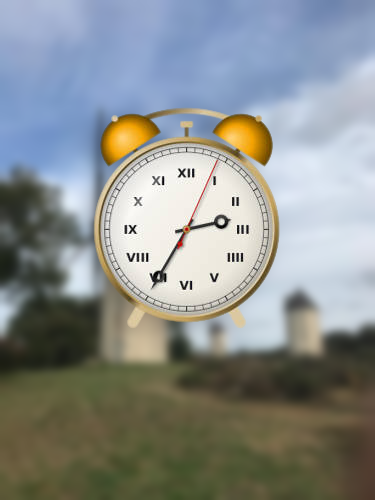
2,35,04
